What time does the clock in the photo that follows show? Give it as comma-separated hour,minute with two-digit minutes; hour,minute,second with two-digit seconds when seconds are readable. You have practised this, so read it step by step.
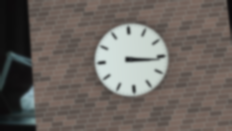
3,16
